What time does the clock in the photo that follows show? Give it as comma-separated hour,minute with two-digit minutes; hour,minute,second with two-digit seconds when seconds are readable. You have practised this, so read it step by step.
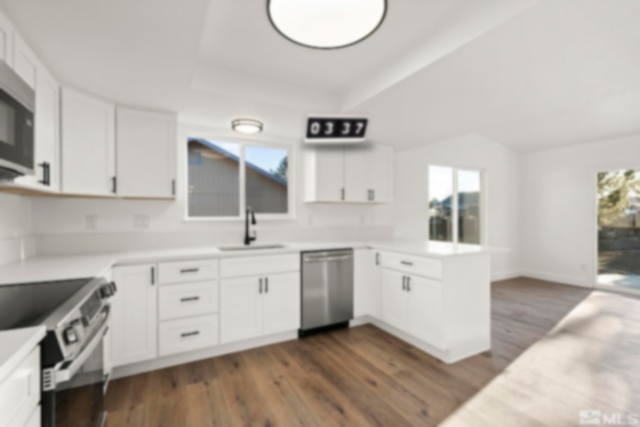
3,37
